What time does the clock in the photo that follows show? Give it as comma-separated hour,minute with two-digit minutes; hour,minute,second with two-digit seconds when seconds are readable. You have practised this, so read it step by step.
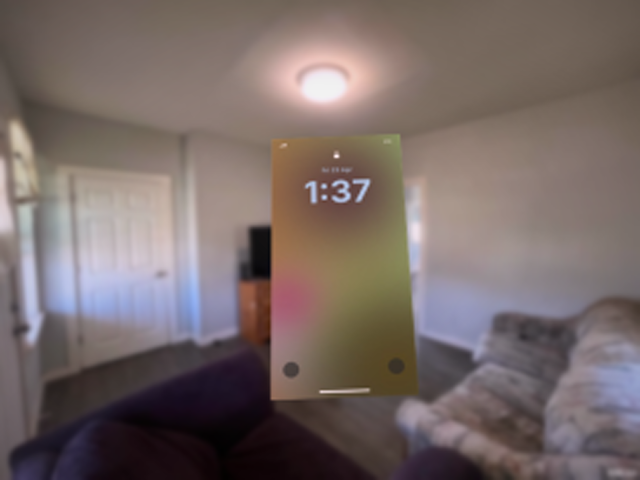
1,37
